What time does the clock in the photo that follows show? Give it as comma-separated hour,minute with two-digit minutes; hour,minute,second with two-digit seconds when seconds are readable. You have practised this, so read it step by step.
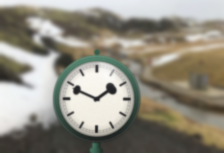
1,49
